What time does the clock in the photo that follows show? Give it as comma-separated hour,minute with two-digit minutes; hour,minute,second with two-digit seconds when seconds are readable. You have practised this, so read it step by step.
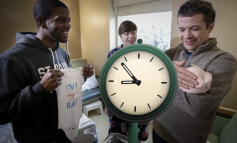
8,53
